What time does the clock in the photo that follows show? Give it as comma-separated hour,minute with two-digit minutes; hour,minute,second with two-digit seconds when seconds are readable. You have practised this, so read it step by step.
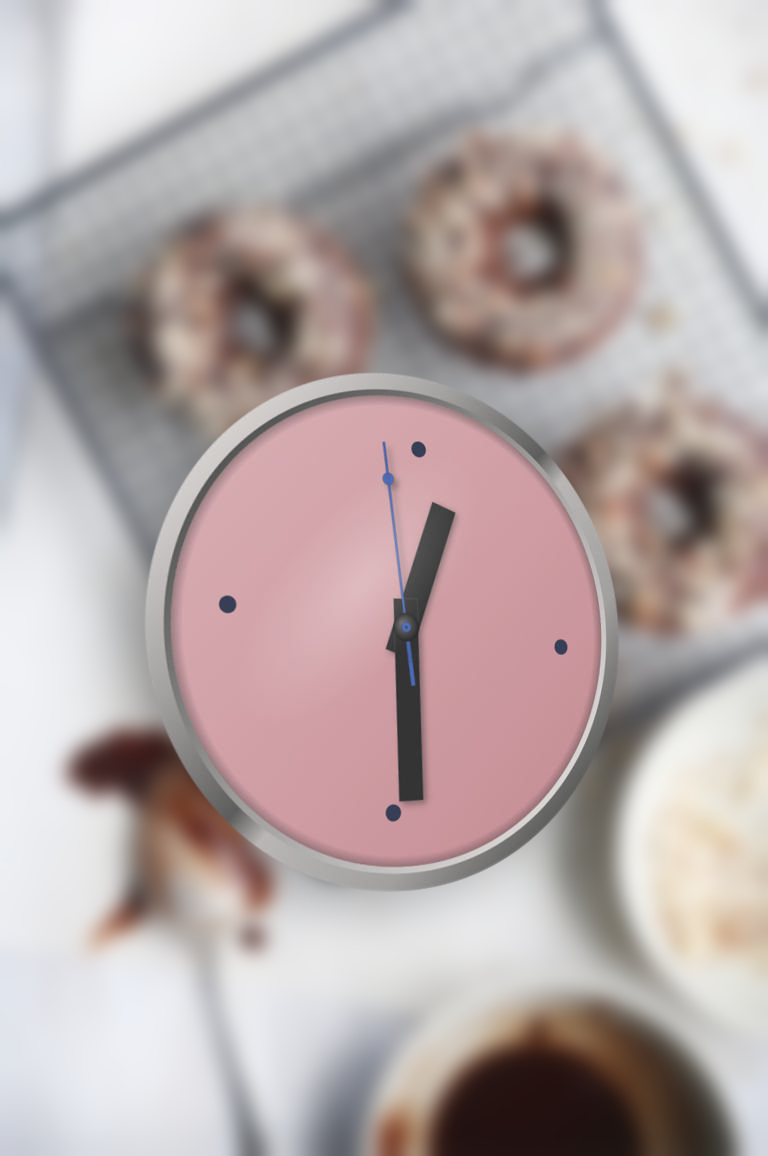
12,28,58
